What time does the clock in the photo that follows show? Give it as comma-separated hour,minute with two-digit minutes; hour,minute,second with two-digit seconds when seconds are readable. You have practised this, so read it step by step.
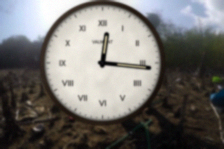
12,16
